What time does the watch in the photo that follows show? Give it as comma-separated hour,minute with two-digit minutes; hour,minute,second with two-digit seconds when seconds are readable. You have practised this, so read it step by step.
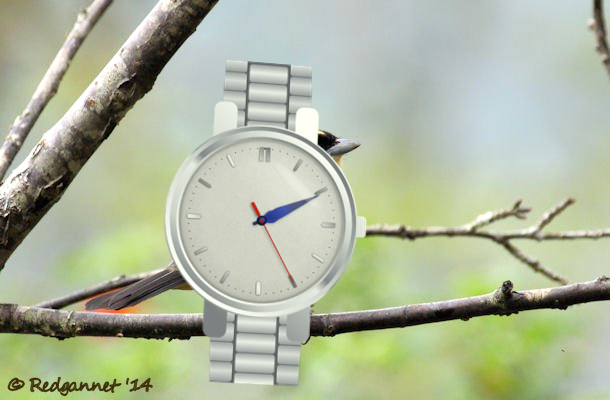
2,10,25
